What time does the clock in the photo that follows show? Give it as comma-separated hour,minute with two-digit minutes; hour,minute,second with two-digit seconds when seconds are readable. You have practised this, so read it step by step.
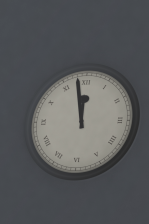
11,58
